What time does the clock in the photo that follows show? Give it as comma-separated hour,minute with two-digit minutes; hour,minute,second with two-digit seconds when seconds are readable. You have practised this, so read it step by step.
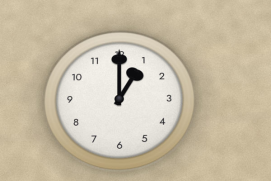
1,00
